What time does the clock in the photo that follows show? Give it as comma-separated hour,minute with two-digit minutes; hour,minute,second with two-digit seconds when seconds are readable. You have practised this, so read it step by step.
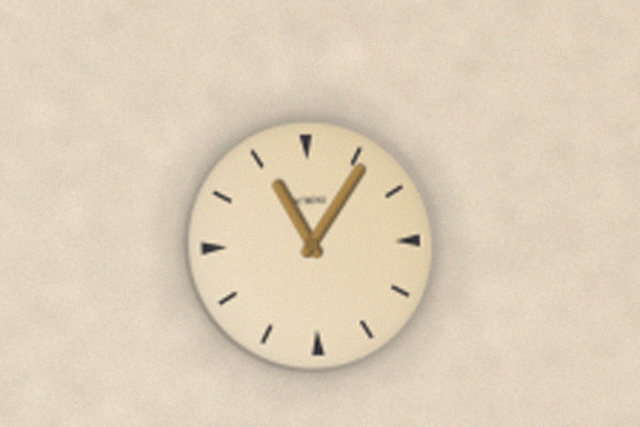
11,06
